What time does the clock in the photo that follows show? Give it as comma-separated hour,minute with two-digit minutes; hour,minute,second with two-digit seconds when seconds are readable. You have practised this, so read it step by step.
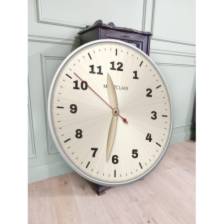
11,31,51
